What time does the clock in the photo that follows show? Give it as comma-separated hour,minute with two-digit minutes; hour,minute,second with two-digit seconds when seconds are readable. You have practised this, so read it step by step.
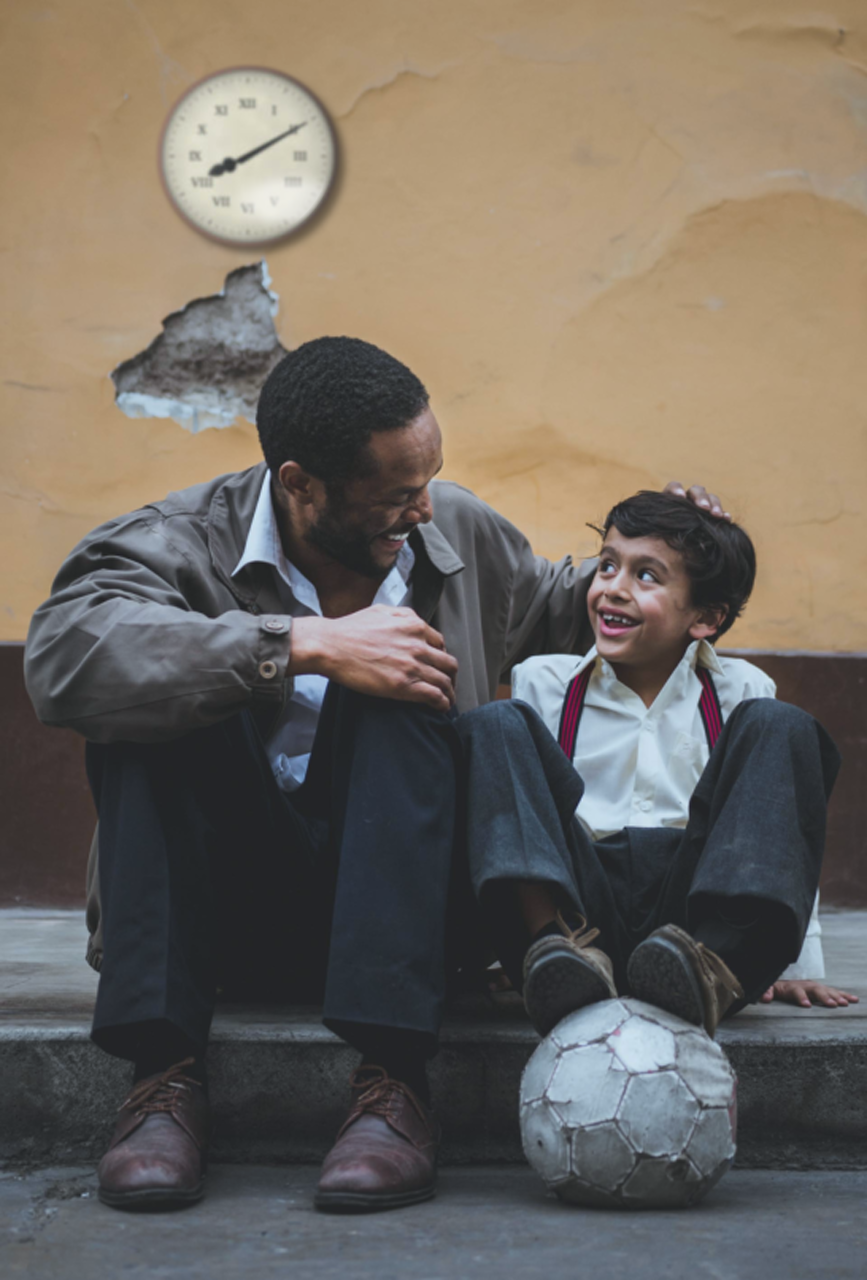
8,10
